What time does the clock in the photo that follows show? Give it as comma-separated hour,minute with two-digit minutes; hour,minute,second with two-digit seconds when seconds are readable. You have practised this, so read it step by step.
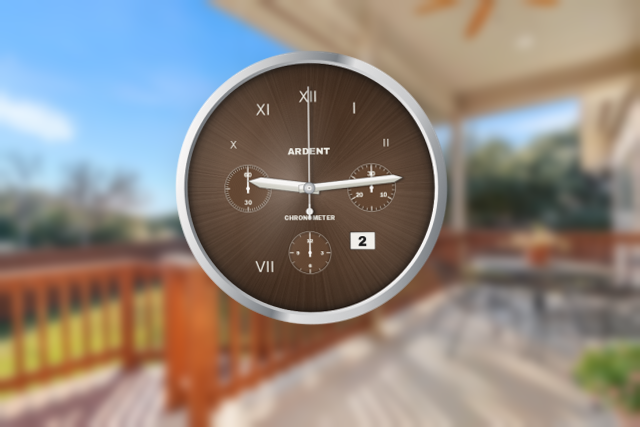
9,14
